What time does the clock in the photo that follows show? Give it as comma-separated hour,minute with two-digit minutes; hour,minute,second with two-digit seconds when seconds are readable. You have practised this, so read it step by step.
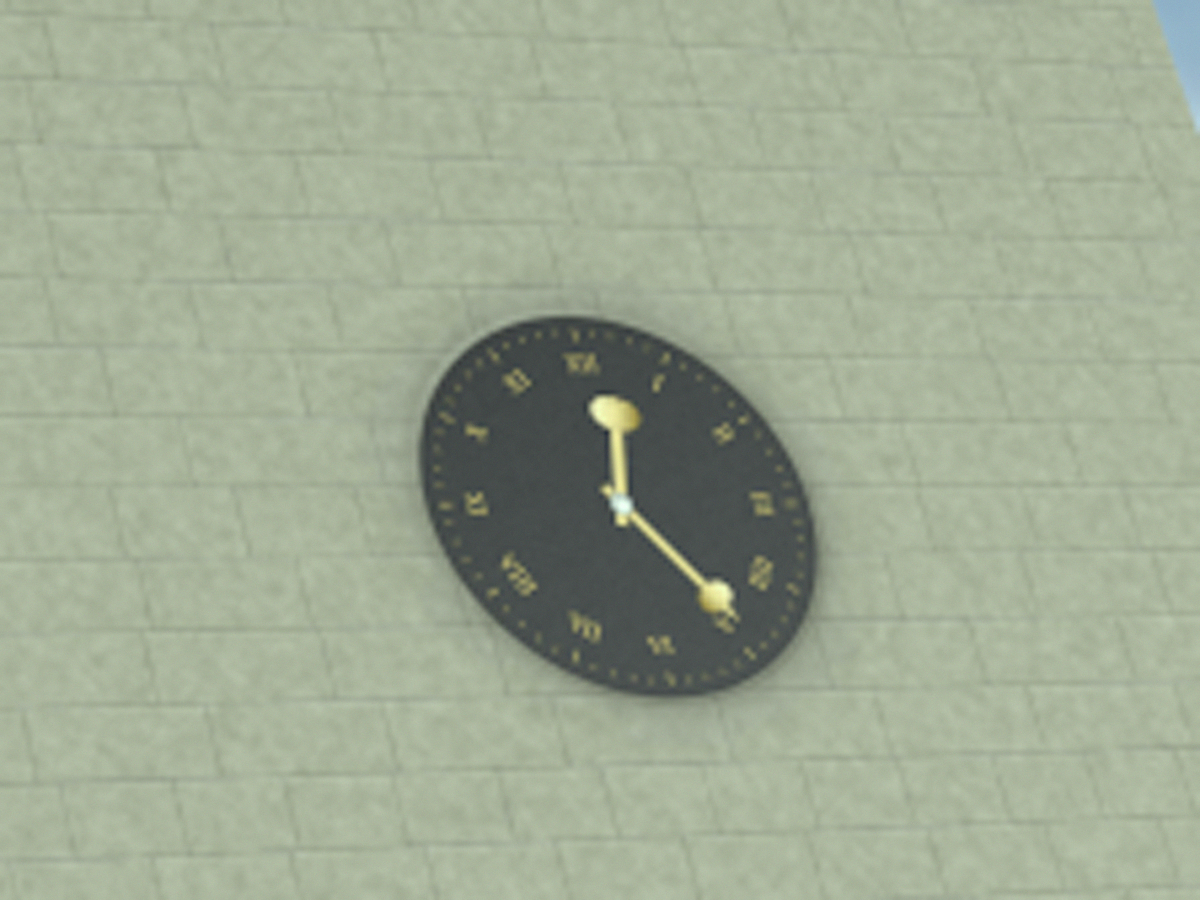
12,24
